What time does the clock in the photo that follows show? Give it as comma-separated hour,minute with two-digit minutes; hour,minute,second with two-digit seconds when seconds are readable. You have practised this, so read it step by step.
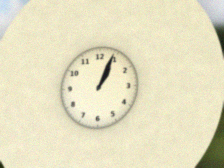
1,04
